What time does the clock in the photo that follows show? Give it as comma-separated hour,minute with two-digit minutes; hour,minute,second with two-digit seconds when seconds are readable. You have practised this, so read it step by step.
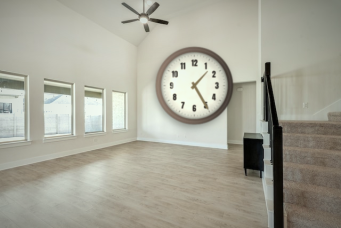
1,25
